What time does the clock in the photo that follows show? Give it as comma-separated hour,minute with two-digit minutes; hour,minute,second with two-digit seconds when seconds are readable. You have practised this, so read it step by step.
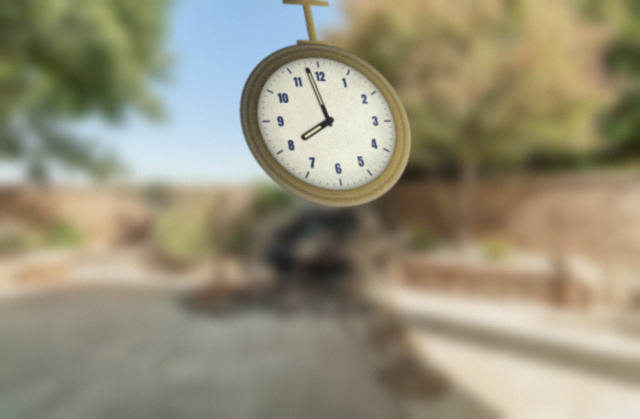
7,58
